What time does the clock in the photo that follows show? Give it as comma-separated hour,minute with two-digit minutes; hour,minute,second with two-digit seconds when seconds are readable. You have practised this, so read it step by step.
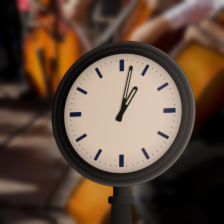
1,02
